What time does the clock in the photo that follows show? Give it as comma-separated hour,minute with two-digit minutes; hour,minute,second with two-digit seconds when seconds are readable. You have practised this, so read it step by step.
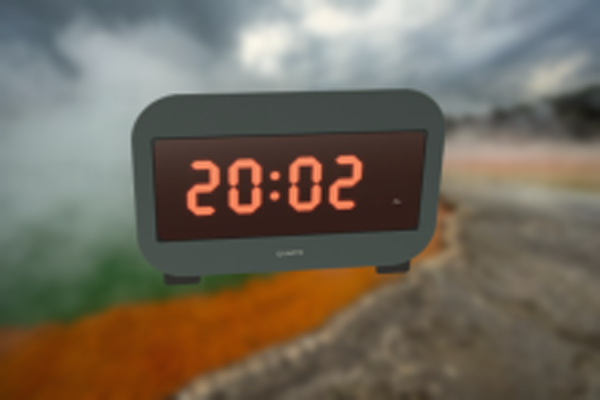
20,02
